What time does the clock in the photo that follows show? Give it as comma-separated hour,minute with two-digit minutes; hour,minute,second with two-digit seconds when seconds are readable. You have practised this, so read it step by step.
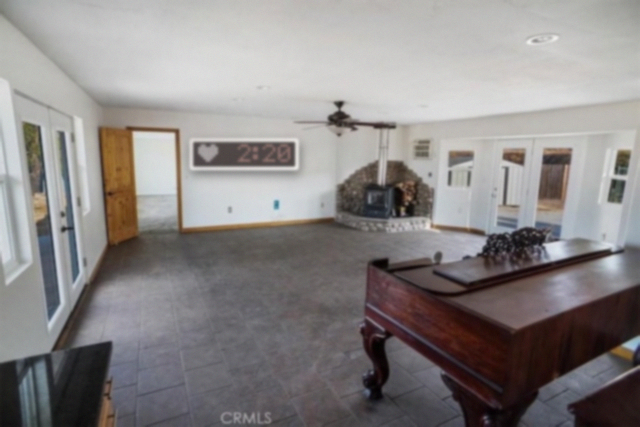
2,20
